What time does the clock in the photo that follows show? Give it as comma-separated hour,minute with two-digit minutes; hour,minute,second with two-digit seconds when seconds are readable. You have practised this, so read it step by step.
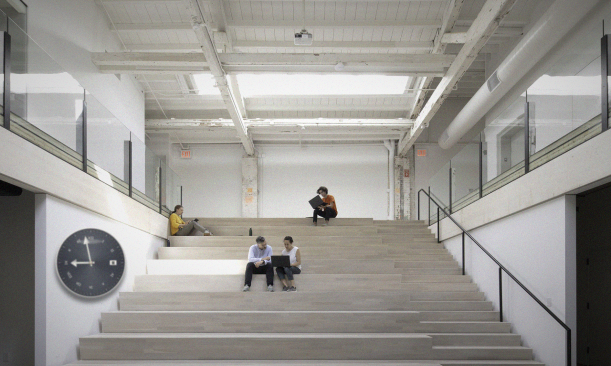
8,58
